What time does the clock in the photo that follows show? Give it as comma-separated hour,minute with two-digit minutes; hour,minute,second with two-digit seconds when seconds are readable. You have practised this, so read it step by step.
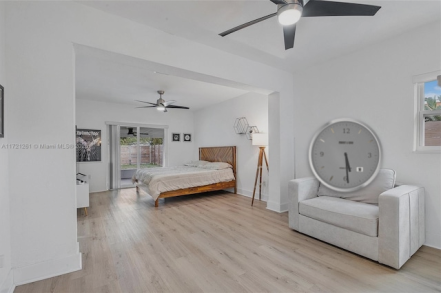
5,29
